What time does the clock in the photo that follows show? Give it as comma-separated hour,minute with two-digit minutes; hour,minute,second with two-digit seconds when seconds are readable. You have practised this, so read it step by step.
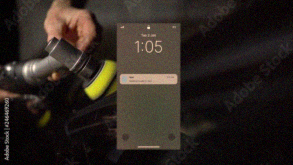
1,05
